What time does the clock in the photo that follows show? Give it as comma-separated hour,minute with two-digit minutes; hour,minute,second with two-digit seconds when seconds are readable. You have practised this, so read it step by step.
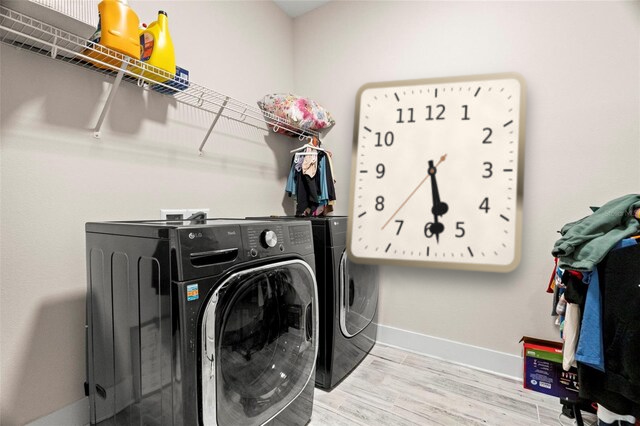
5,28,37
